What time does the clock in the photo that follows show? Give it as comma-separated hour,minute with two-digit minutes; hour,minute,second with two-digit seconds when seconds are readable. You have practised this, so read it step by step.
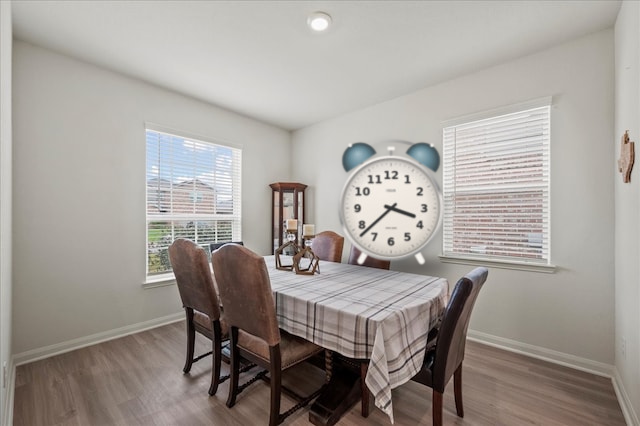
3,38
